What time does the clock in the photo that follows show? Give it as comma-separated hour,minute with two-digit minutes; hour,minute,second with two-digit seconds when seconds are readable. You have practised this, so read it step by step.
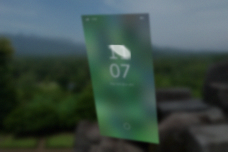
11,07
